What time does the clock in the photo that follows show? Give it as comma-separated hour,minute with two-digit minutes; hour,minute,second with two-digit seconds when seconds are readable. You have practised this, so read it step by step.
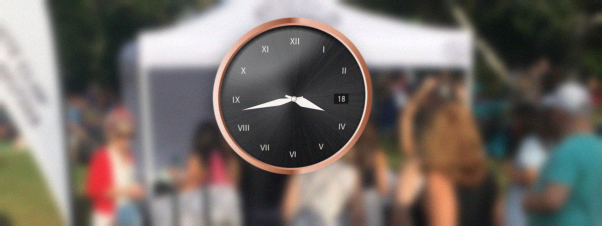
3,43
